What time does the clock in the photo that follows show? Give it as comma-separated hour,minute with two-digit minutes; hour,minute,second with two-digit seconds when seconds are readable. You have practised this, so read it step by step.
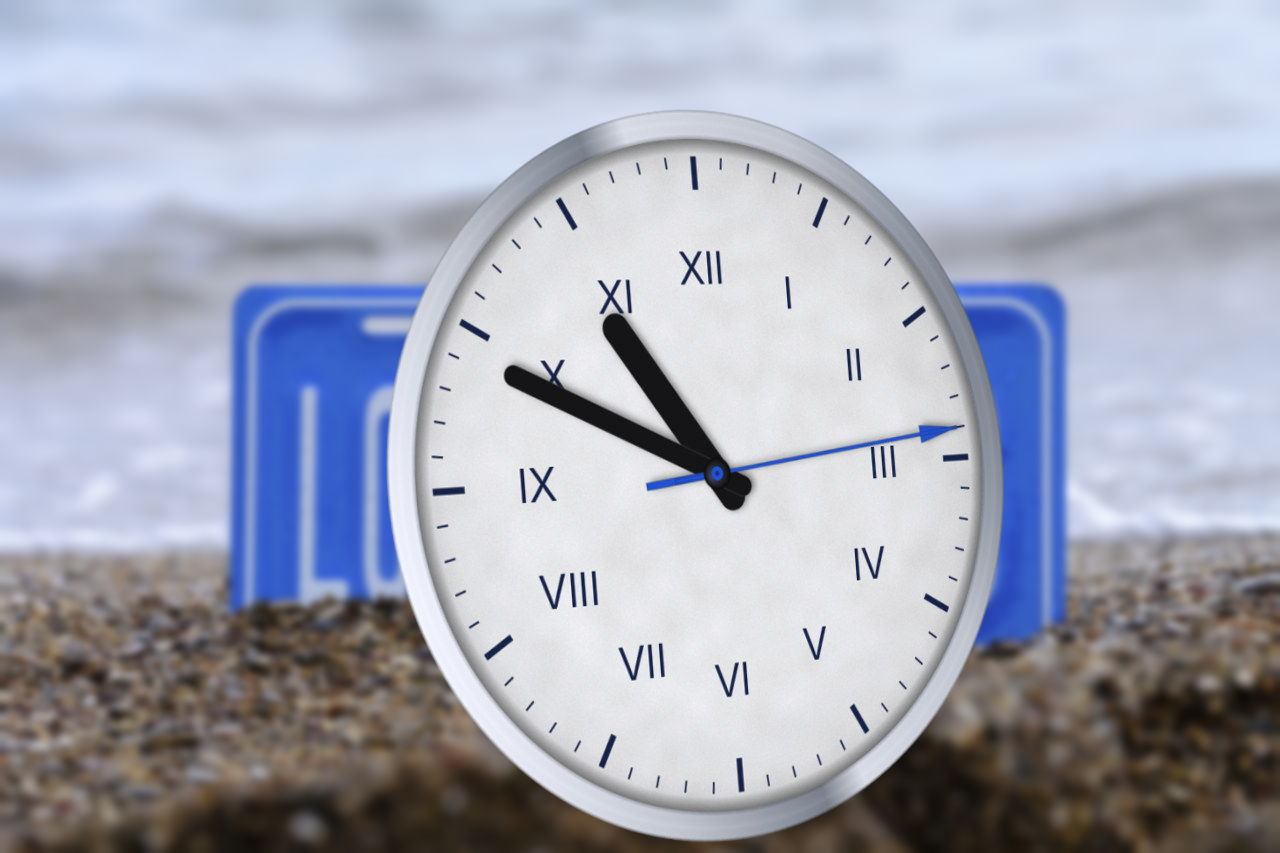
10,49,14
